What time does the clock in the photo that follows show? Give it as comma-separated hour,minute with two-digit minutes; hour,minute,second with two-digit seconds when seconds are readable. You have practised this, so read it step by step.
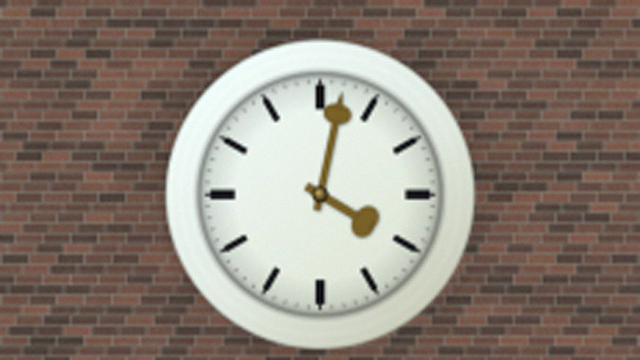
4,02
